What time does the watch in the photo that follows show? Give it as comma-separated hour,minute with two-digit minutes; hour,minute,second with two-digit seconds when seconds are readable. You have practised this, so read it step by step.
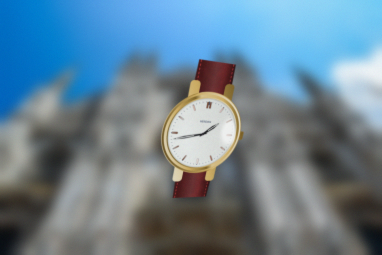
1,43
